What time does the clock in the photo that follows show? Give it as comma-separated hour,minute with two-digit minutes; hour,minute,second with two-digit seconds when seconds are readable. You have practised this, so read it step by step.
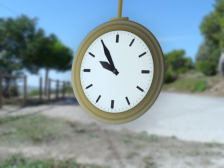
9,55
